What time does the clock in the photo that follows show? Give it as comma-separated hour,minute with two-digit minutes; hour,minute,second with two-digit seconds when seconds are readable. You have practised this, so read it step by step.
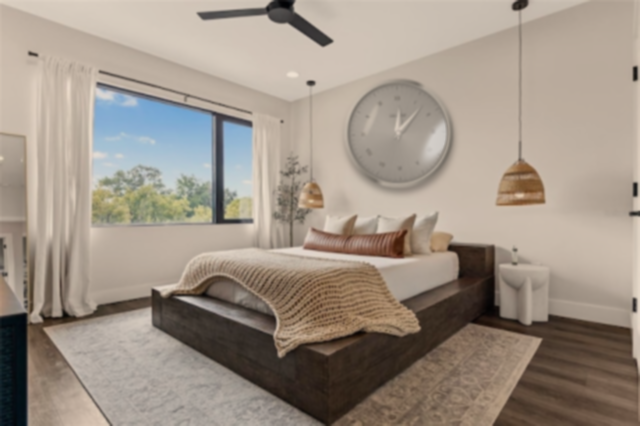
12,07
